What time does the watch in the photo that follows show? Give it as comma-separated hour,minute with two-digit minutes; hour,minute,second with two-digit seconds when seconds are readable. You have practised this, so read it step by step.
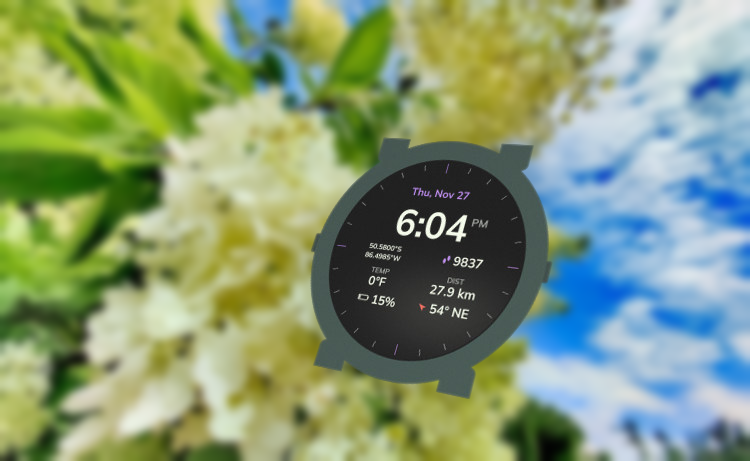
6,04
